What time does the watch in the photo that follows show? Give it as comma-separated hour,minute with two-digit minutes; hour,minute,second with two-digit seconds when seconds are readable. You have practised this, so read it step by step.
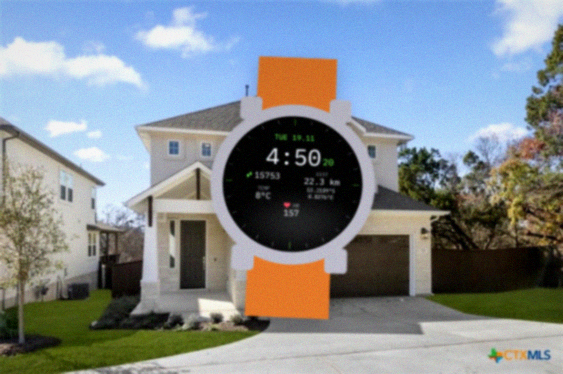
4,50
